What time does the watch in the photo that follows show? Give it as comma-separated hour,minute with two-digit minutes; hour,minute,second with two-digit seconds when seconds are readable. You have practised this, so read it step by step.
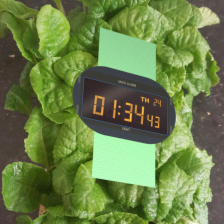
1,34,43
